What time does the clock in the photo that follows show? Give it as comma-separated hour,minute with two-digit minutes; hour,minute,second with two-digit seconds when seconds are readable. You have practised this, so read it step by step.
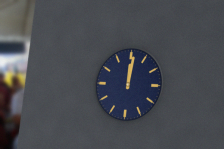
12,01
